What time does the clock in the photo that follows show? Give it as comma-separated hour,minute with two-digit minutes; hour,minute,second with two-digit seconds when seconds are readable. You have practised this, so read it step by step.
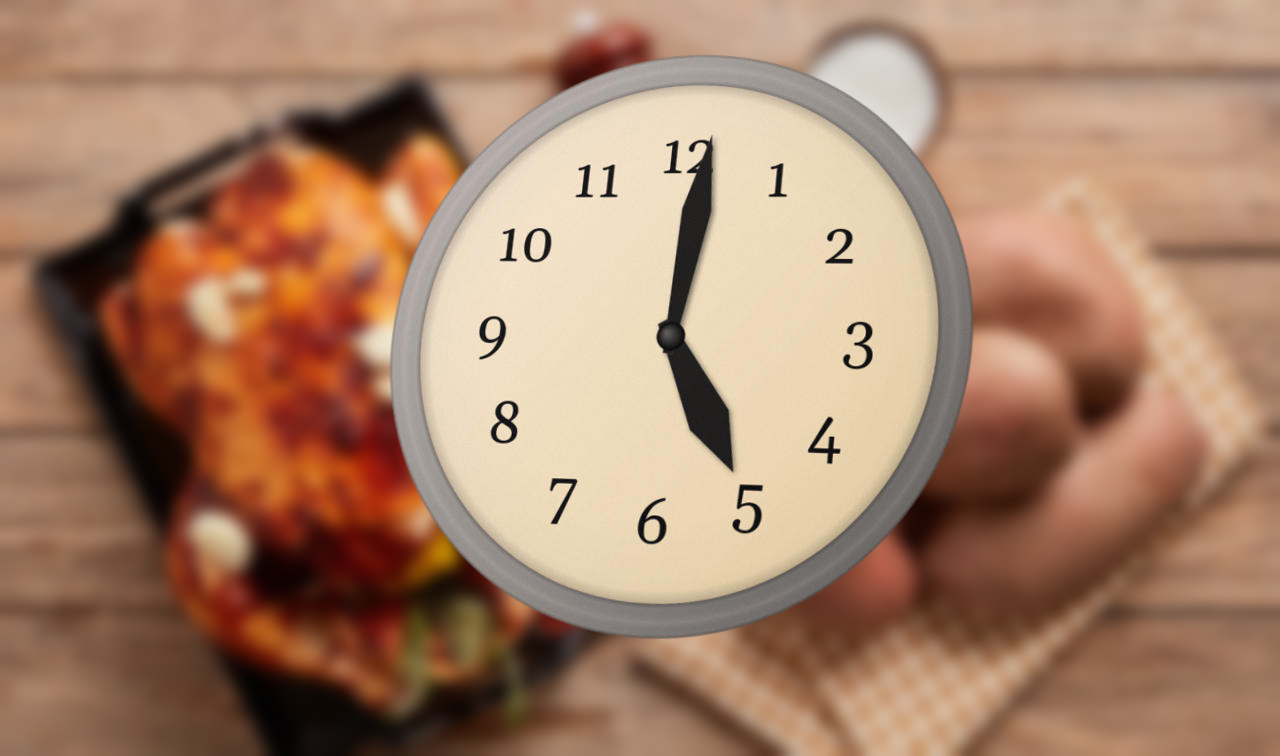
5,01
